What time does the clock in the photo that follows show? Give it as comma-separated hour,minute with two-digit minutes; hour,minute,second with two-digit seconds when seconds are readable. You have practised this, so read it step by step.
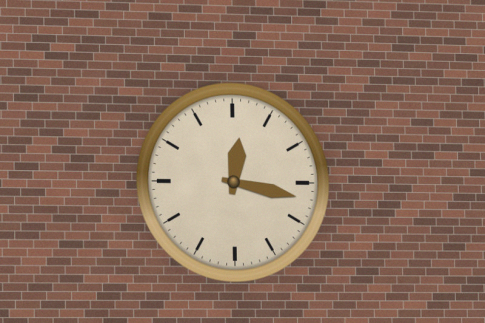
12,17
